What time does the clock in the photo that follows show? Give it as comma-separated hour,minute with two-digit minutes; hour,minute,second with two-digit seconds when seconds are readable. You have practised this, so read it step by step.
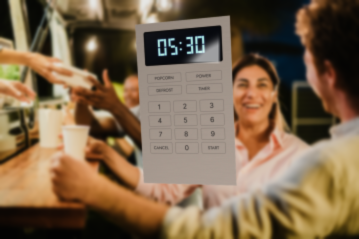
5,30
